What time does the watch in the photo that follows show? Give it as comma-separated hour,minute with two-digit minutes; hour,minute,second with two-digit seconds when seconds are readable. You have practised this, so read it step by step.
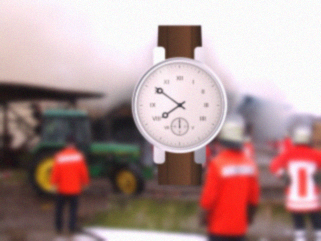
7,51
